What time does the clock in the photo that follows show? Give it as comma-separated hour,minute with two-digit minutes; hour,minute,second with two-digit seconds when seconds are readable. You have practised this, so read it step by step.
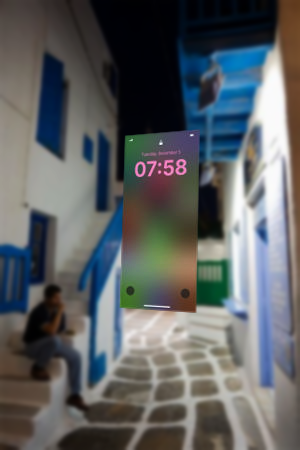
7,58
